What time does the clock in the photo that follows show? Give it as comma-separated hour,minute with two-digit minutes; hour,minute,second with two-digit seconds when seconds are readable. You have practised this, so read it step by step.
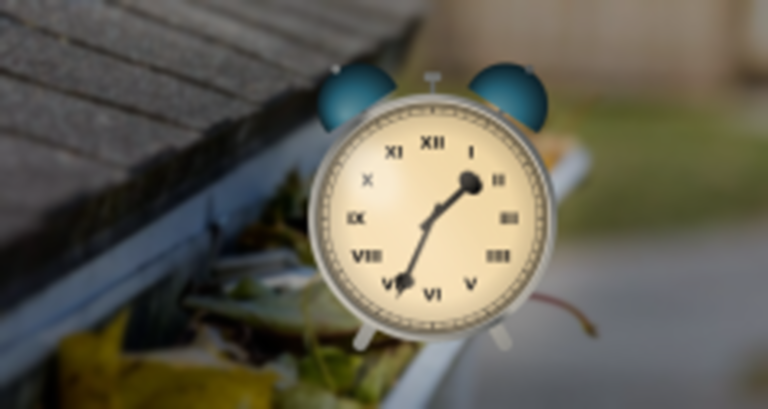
1,34
